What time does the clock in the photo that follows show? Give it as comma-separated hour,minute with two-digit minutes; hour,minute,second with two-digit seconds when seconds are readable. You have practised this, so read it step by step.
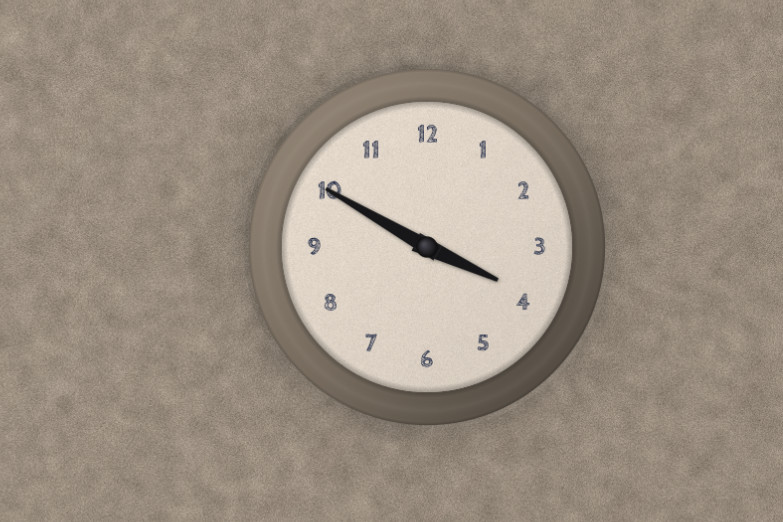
3,50
